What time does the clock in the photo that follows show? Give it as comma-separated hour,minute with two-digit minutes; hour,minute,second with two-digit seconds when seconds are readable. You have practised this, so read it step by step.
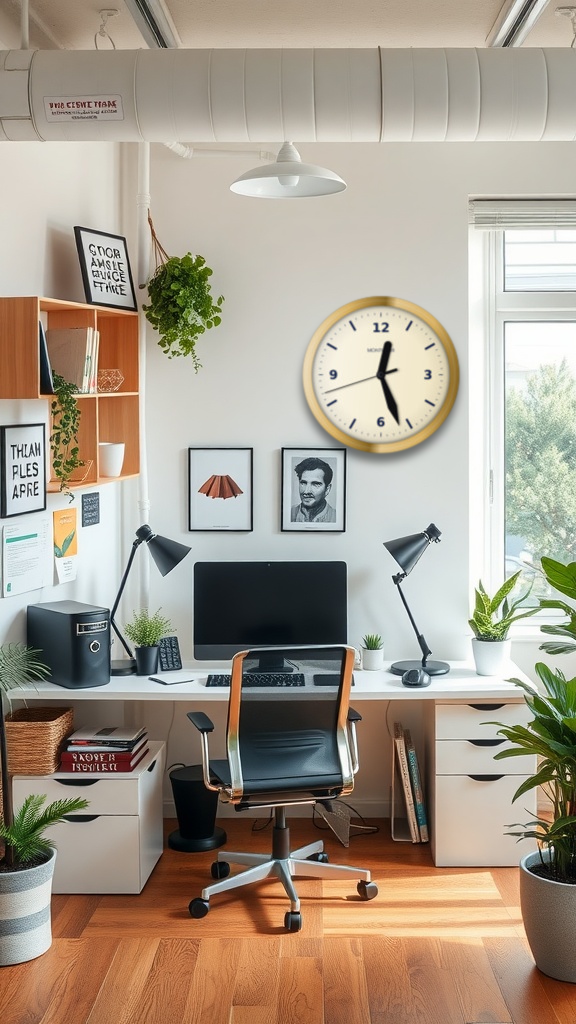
12,26,42
